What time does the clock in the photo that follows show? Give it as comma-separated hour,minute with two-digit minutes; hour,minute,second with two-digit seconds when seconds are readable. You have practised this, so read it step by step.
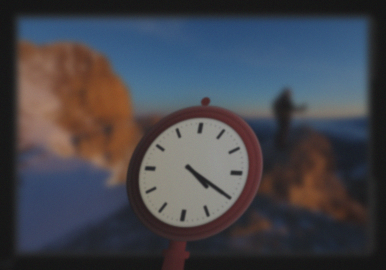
4,20
